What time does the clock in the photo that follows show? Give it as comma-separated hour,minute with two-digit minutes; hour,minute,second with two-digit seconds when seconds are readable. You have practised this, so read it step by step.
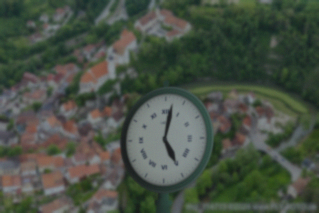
5,02
